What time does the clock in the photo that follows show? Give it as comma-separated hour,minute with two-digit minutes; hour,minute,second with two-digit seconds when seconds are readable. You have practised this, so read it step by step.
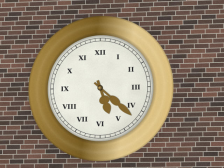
5,22
